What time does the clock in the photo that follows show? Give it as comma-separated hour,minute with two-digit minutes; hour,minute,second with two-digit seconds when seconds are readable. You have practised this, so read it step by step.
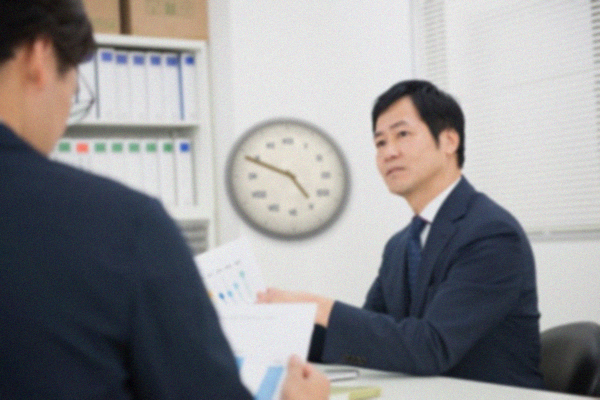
4,49
